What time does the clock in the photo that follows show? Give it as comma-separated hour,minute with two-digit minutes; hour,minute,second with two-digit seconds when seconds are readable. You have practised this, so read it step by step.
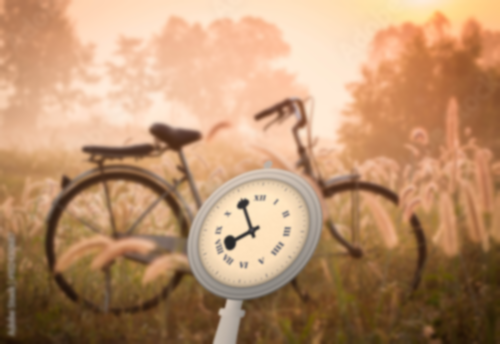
7,55
